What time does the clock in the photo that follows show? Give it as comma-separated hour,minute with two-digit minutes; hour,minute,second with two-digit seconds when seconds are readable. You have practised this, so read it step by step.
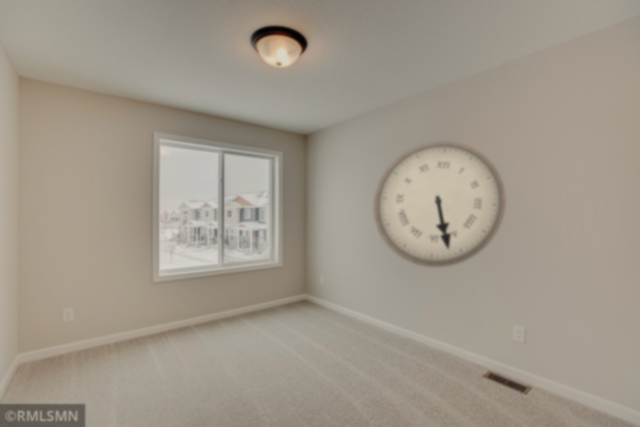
5,27
